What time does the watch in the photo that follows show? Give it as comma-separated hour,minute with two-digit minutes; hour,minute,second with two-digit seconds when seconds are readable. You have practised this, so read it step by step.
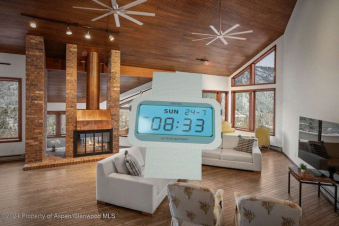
8,33
